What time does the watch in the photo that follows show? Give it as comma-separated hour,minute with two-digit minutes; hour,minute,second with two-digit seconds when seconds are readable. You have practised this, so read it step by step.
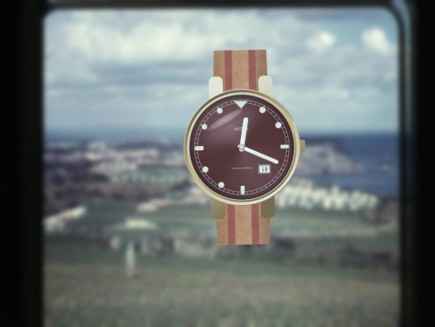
12,19
